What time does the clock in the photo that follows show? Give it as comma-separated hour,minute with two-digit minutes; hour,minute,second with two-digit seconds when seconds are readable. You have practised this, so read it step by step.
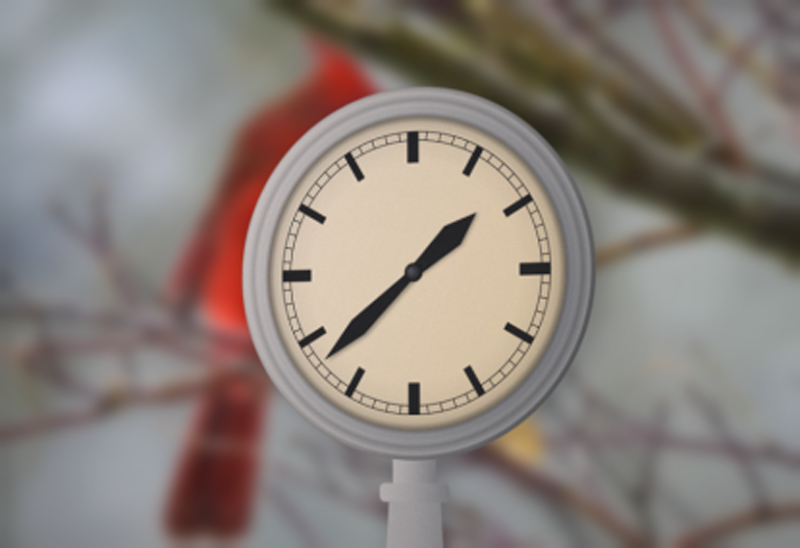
1,38
